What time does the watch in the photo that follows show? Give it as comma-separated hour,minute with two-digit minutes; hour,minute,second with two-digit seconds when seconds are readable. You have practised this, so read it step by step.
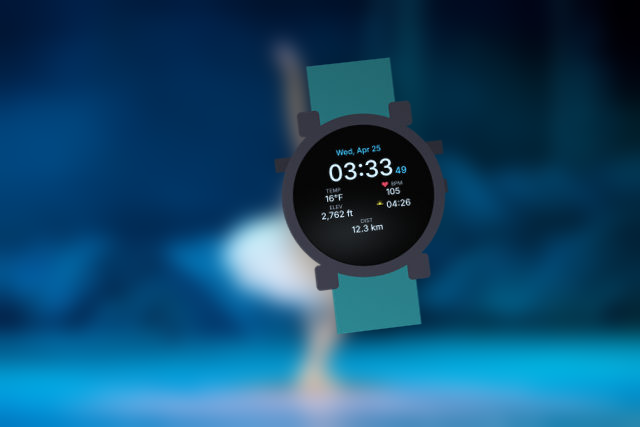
3,33,49
